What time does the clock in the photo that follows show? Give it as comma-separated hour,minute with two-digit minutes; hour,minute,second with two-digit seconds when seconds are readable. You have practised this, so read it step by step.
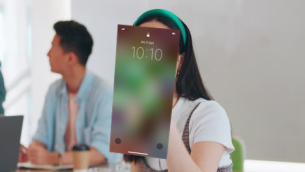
10,10
